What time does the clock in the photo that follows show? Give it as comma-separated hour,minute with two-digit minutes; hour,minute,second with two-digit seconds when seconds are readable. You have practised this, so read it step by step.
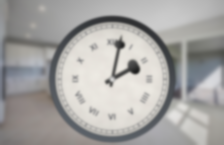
2,02
